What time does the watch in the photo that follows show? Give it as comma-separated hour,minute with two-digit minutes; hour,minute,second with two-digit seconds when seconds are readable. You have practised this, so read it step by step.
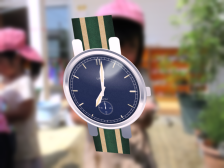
7,01
